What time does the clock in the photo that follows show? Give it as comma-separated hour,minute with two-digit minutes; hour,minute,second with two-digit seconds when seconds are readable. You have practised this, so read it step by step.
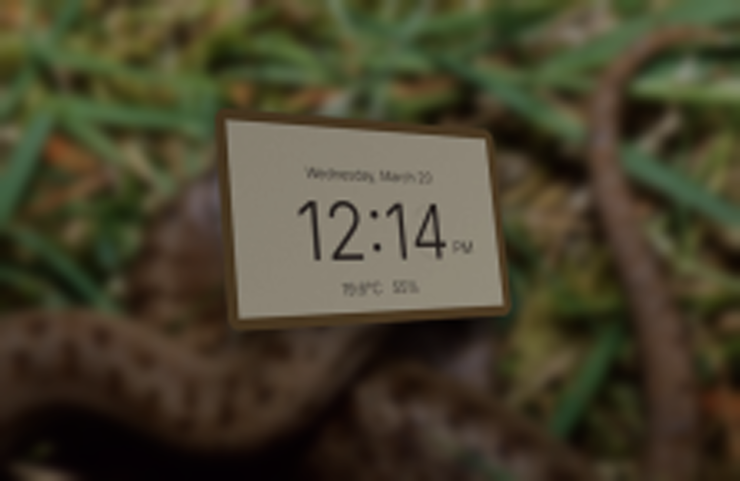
12,14
